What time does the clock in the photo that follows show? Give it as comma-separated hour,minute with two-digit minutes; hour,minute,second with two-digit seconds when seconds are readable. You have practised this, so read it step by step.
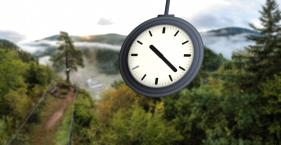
10,22
